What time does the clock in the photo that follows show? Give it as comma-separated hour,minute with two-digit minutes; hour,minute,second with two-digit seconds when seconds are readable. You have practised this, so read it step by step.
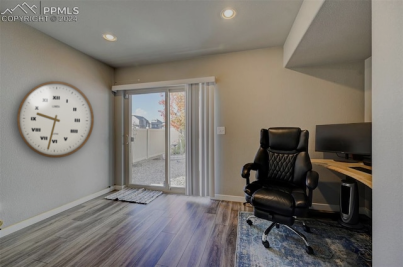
9,32
